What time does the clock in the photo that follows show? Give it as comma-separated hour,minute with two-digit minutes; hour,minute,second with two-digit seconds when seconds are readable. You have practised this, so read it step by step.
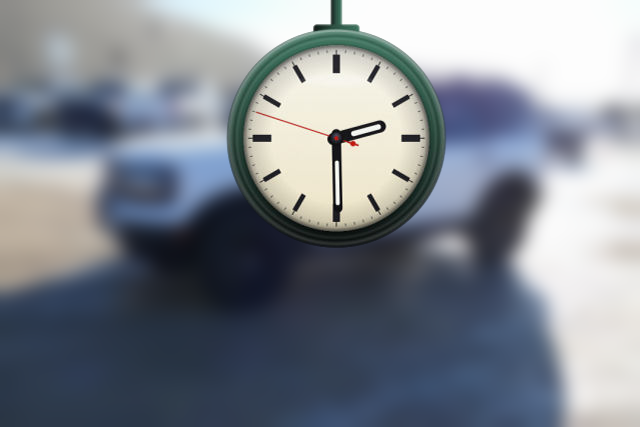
2,29,48
